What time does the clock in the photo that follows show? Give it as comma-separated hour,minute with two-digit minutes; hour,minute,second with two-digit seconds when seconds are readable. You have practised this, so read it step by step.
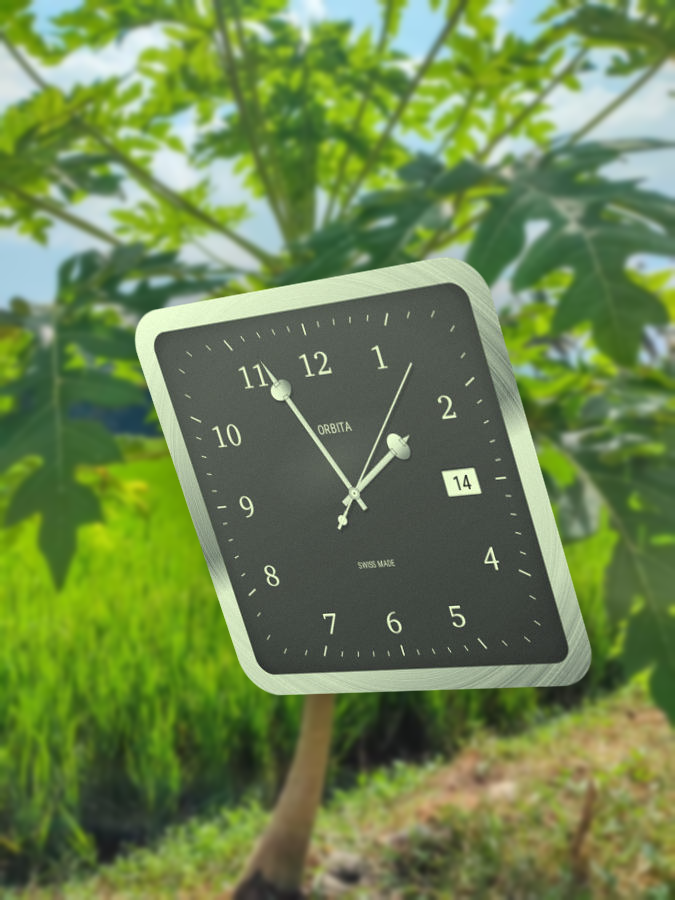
1,56,07
